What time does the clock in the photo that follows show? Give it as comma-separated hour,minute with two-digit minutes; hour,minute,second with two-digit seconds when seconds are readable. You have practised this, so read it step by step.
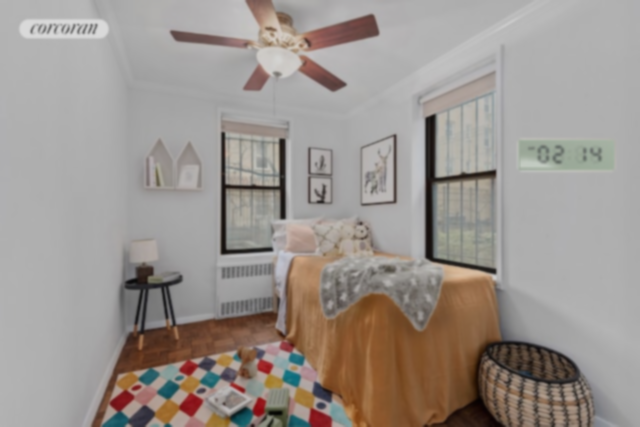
2,14
